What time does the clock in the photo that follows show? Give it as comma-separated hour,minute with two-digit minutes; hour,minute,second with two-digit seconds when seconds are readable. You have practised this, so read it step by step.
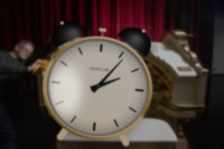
2,06
